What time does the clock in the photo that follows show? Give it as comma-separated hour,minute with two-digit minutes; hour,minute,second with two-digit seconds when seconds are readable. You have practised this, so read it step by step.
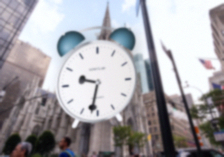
9,32
